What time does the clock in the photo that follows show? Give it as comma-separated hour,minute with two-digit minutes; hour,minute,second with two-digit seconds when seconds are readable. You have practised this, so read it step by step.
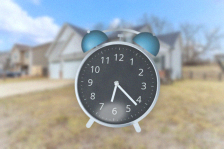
6,22
